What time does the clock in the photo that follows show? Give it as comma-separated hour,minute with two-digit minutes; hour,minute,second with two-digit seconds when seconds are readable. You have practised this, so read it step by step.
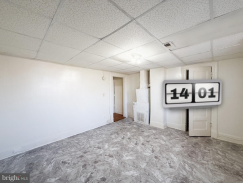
14,01
